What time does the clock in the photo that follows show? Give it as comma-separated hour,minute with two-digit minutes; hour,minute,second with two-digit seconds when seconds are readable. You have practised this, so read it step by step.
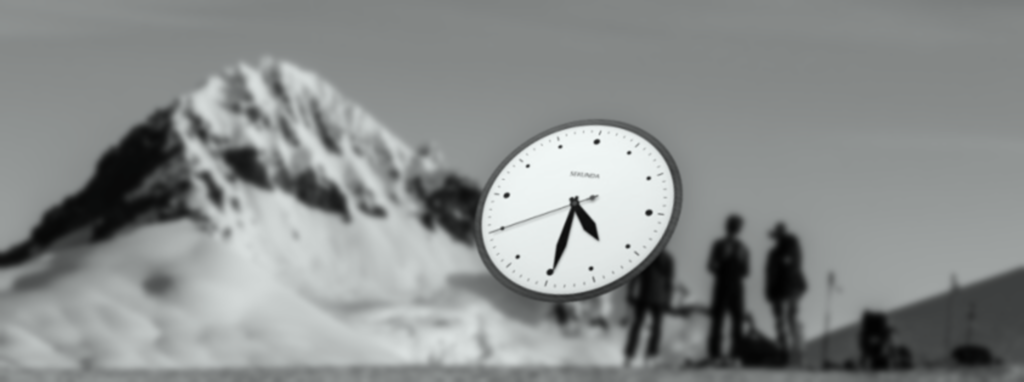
4,29,40
